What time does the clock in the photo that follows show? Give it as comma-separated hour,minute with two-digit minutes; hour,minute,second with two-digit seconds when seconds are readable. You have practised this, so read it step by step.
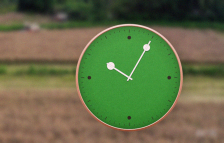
10,05
